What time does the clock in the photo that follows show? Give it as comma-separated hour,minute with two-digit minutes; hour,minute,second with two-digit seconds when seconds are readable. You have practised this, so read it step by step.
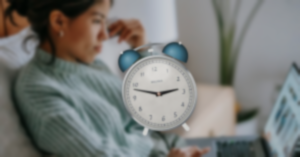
2,48
